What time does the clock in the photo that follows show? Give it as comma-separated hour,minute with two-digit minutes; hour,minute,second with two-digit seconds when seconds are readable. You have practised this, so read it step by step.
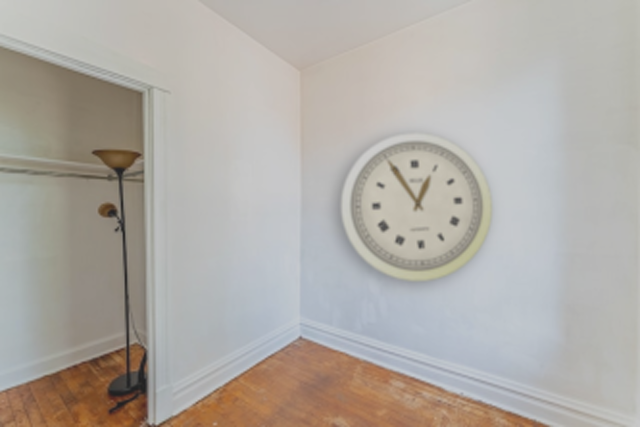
12,55
